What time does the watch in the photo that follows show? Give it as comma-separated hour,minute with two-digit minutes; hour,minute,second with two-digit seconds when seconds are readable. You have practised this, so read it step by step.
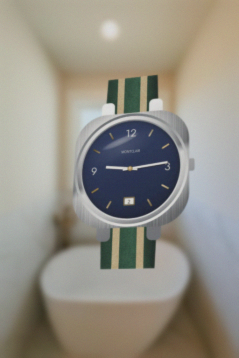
9,14
